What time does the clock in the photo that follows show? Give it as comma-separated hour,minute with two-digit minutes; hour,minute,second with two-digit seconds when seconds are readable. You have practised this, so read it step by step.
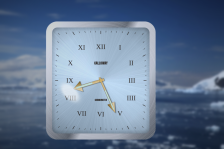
8,26
